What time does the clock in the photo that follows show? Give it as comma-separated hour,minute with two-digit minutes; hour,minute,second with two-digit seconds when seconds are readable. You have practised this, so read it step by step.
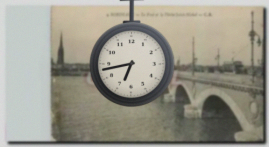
6,43
